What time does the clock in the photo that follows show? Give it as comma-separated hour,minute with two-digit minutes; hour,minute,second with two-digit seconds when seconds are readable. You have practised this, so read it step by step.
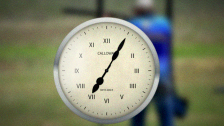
7,05
